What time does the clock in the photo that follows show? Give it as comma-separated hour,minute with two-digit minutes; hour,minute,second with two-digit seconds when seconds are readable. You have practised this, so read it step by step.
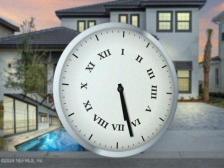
6,32
